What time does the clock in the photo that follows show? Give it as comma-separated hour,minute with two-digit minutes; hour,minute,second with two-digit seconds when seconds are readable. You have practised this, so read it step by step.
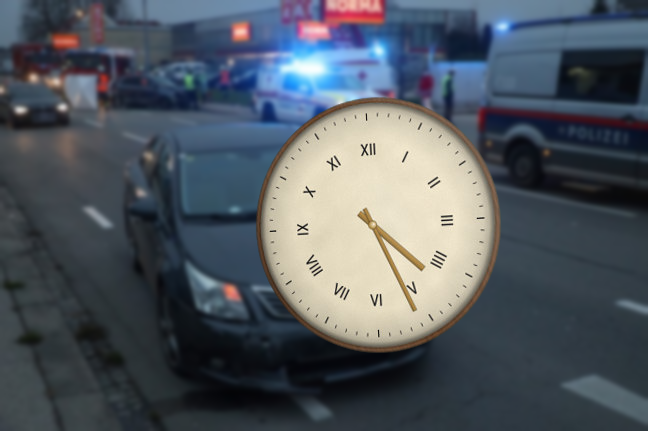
4,26
